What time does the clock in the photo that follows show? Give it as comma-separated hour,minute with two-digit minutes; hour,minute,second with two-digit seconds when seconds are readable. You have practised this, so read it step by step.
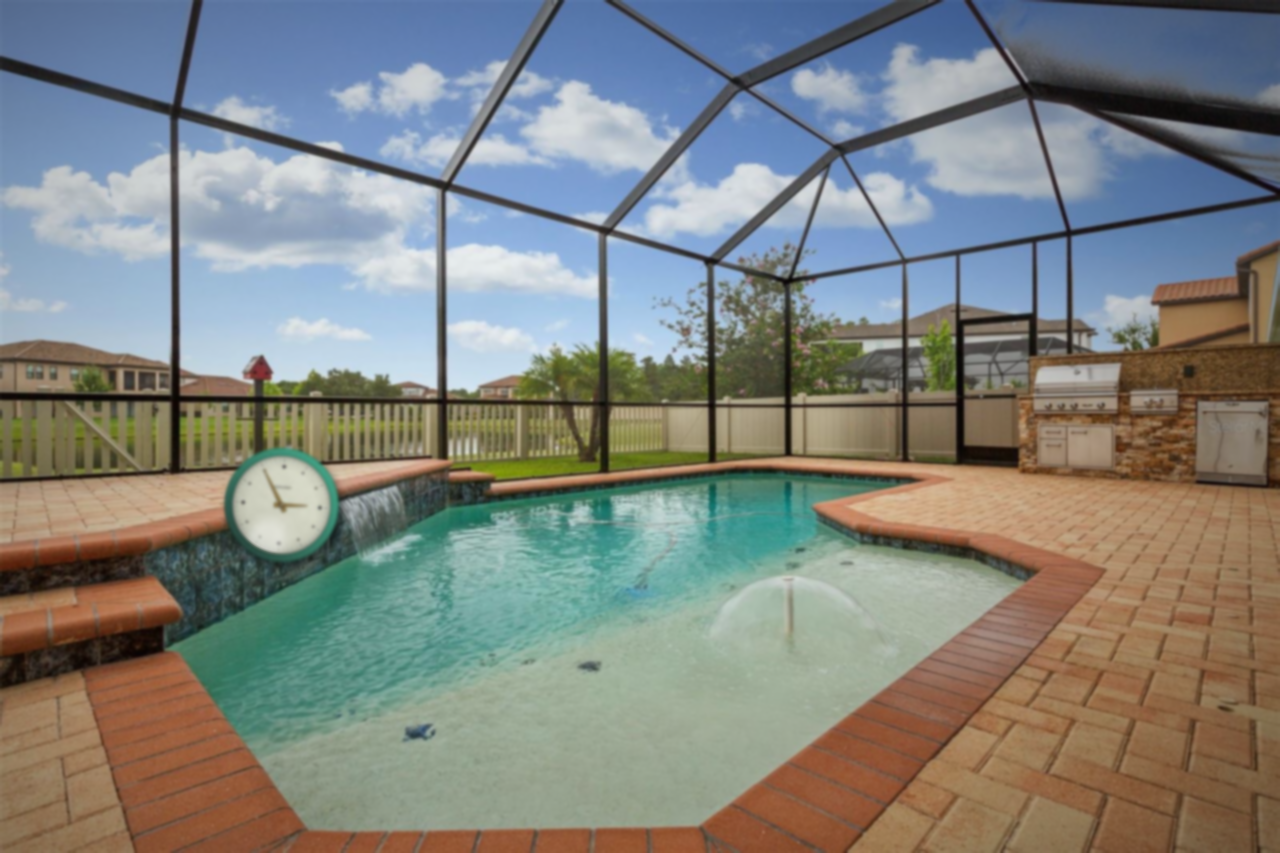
2,55
